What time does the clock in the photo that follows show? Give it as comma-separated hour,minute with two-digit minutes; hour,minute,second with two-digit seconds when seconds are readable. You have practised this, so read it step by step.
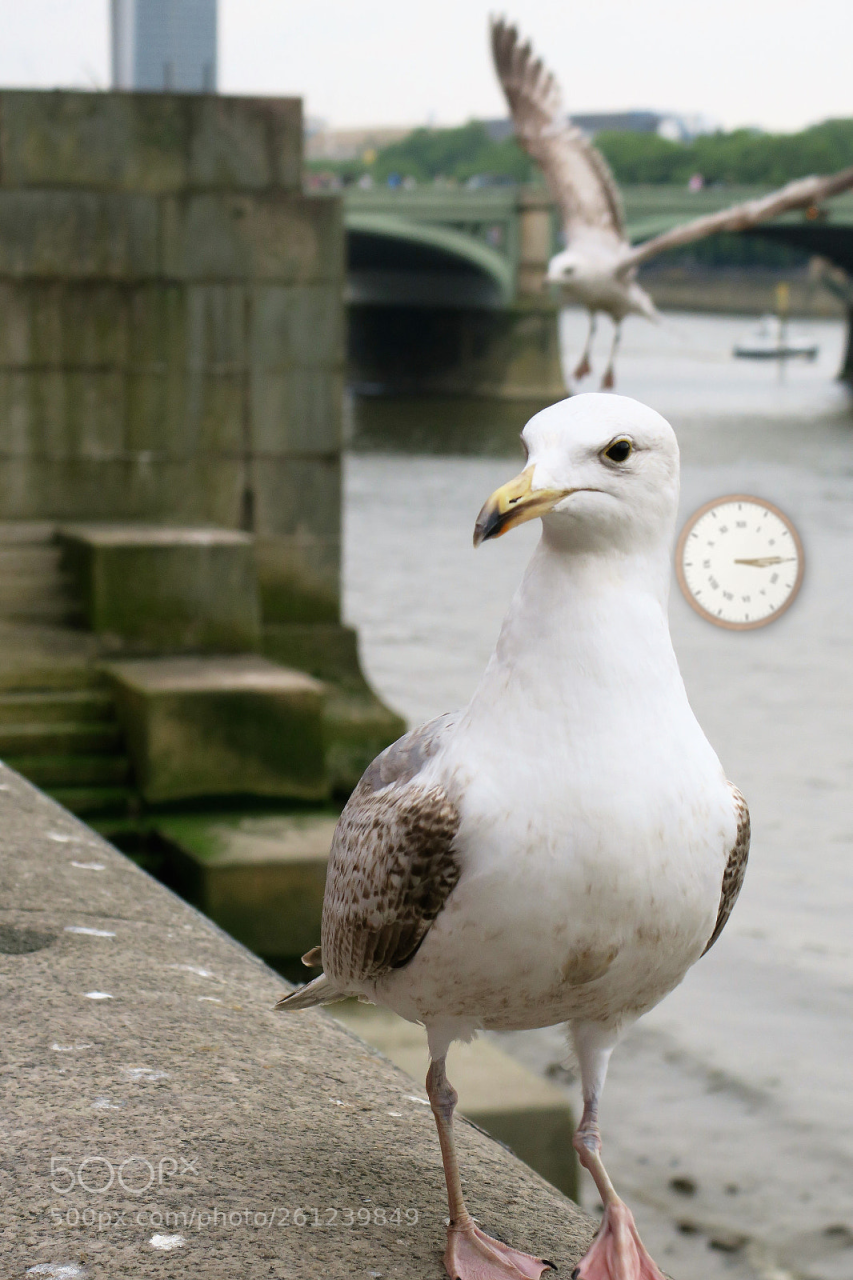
3,15
